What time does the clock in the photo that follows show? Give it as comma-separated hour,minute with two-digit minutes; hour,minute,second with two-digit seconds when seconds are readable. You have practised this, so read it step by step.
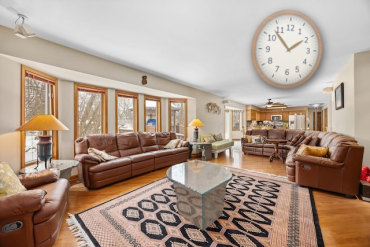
1,53
